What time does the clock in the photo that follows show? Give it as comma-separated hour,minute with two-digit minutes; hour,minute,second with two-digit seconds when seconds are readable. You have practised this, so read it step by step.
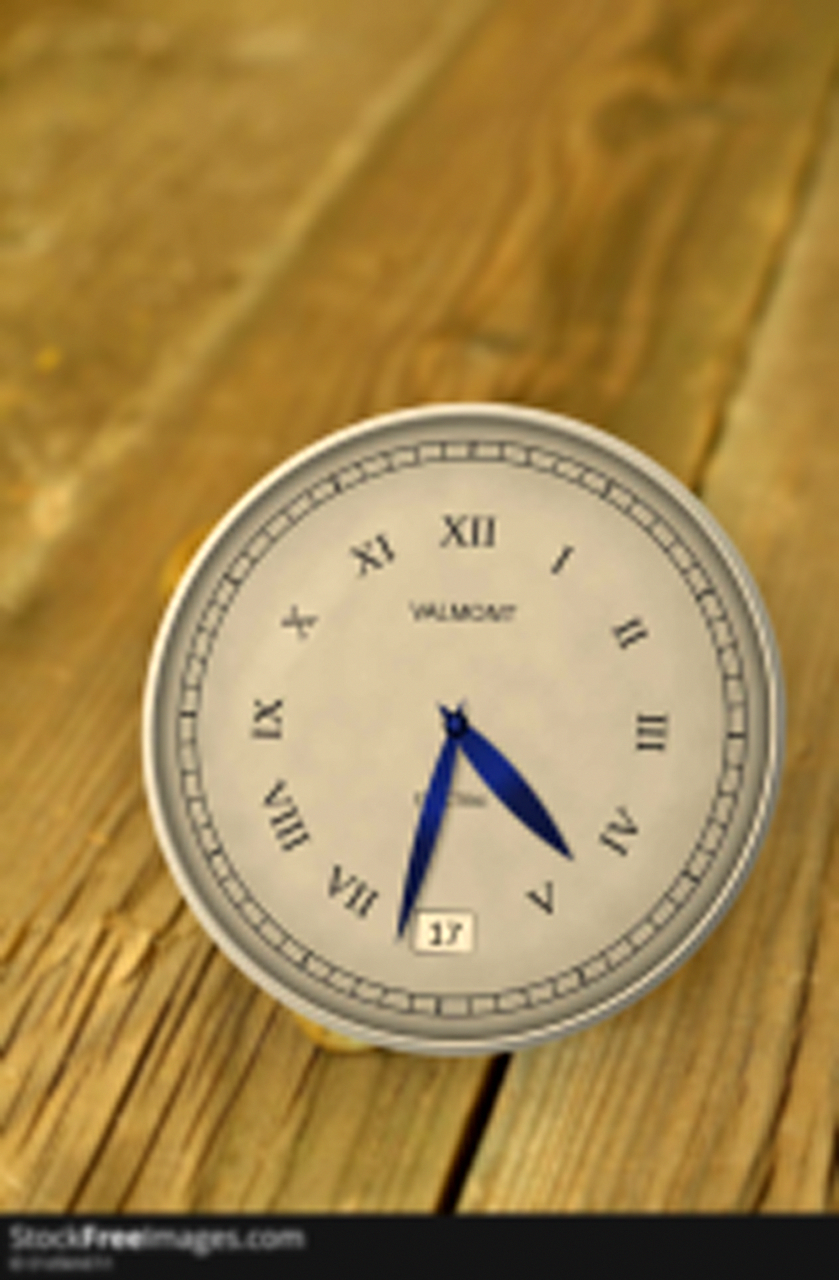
4,32
